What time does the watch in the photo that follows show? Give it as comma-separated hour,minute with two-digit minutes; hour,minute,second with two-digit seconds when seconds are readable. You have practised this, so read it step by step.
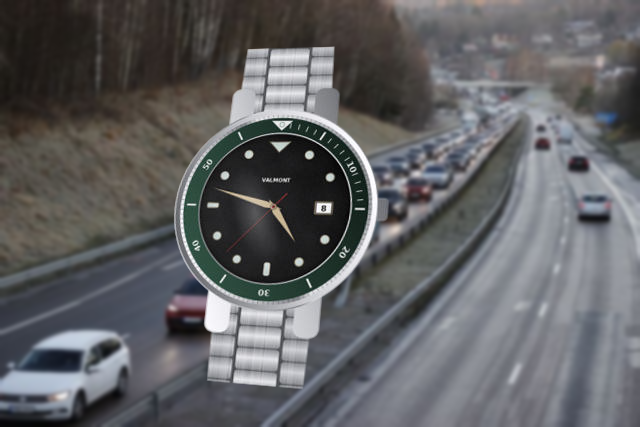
4,47,37
